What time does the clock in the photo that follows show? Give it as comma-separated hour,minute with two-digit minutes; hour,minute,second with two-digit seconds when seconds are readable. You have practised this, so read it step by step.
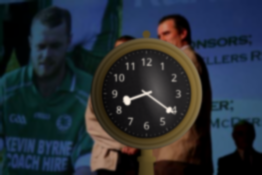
8,21
